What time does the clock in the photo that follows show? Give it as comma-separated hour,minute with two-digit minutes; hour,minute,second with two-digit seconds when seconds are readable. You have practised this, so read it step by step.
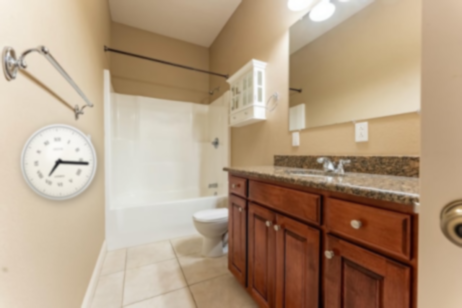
7,16
